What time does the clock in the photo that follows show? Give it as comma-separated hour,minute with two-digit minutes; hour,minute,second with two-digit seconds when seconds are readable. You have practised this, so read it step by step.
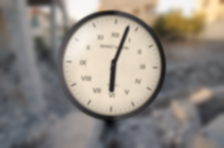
6,03
